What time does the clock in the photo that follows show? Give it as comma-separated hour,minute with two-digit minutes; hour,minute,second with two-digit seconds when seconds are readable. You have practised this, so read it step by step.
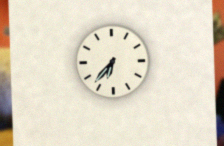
6,37
